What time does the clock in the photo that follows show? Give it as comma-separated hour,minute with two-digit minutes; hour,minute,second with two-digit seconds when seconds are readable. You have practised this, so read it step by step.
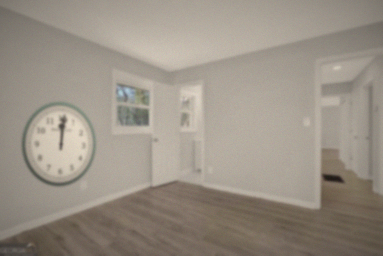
12,01
